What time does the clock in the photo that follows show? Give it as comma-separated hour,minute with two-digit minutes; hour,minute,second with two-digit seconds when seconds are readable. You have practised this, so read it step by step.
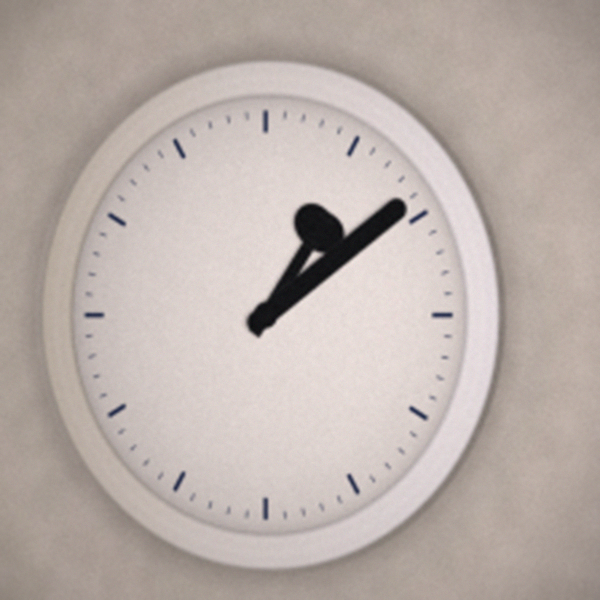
1,09
